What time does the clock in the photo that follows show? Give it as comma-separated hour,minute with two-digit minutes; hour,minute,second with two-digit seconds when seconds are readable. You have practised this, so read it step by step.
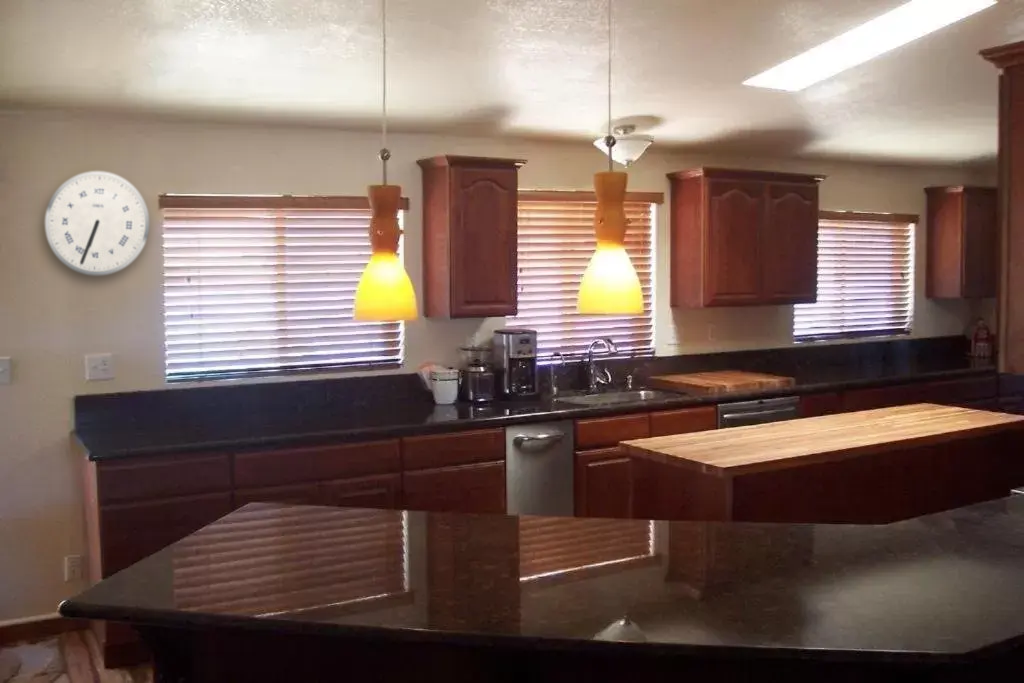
6,33
